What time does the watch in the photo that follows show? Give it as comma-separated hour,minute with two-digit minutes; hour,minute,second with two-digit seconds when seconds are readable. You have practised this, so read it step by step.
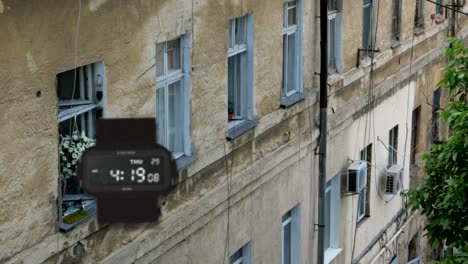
4,19
